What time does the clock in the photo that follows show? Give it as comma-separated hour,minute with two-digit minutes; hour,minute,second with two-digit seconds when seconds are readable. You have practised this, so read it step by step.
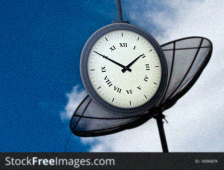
1,50
